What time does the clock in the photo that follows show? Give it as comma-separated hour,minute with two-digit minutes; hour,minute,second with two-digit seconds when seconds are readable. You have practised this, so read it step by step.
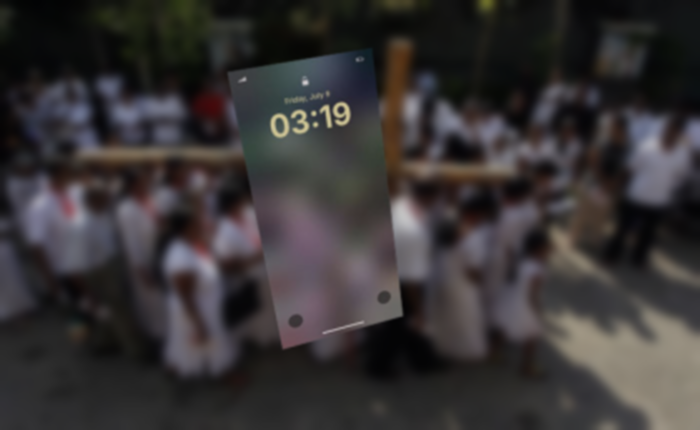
3,19
